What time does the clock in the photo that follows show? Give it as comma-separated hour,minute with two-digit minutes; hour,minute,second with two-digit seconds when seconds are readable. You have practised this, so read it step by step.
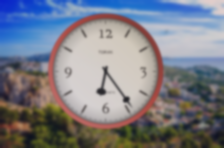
6,24
